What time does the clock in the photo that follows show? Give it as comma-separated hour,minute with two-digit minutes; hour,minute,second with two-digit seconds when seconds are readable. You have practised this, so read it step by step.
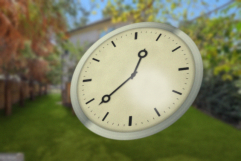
12,38
